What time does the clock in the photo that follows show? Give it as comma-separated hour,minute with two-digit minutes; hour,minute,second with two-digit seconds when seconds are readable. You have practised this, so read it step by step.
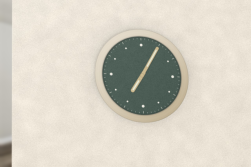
7,05
